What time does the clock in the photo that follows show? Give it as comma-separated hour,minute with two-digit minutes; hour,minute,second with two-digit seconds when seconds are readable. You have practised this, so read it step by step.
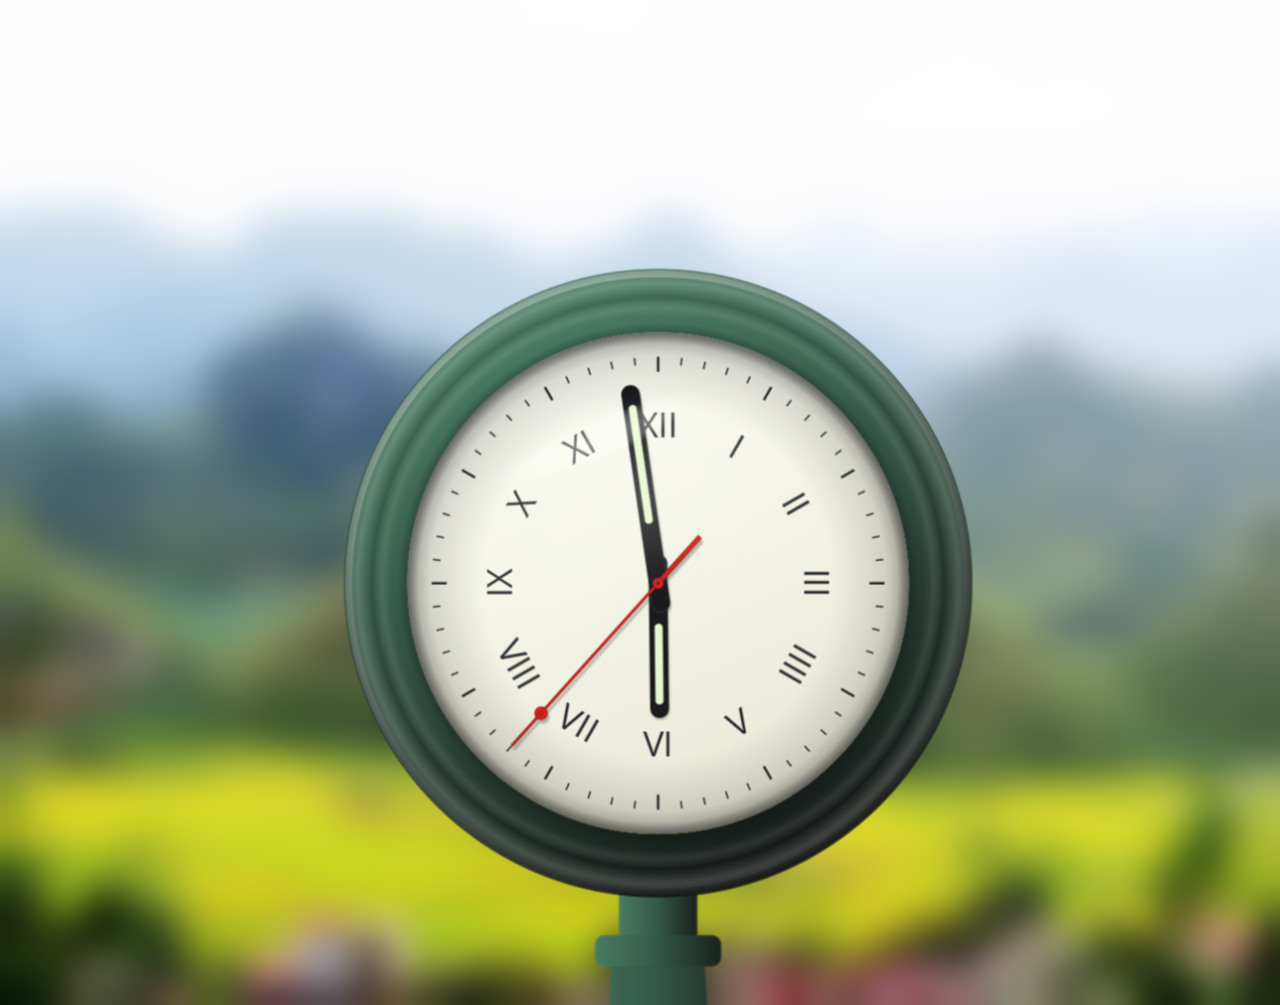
5,58,37
